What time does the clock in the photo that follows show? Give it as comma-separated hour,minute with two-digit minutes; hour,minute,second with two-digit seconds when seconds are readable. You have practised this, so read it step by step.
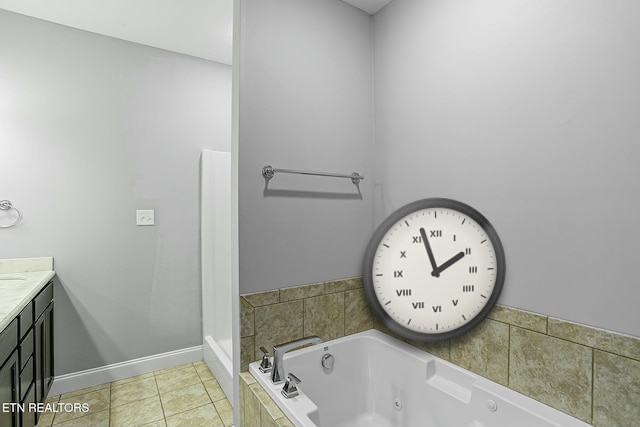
1,57
